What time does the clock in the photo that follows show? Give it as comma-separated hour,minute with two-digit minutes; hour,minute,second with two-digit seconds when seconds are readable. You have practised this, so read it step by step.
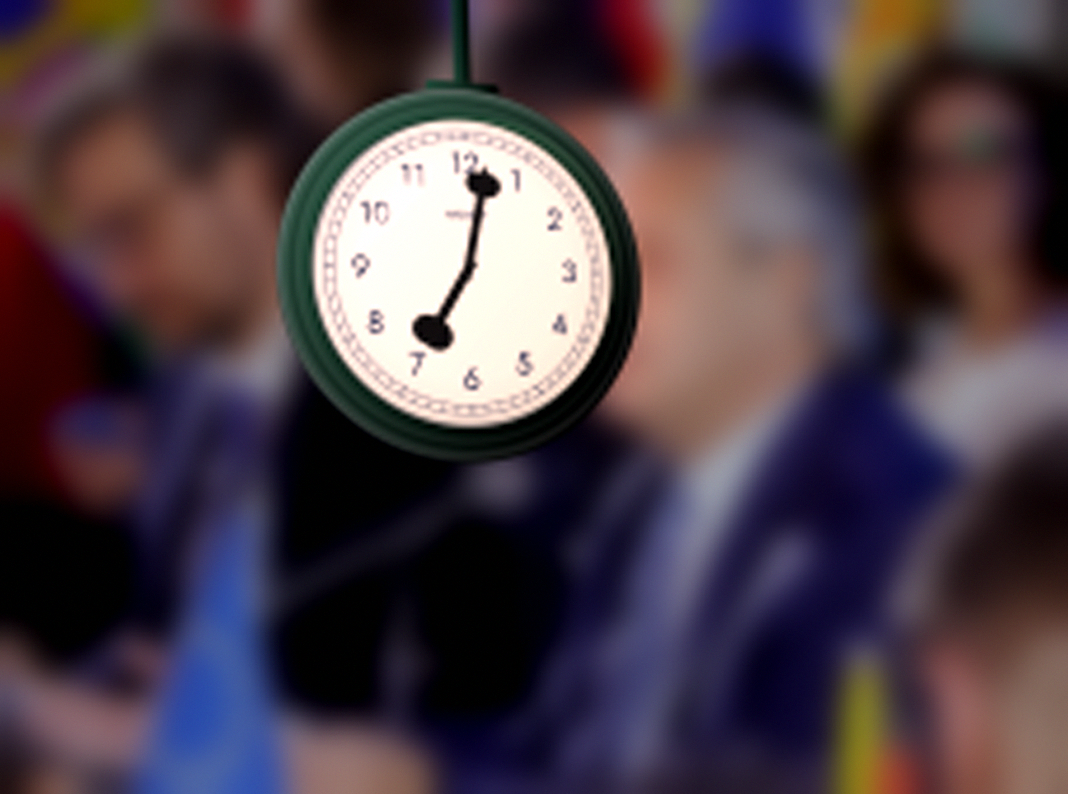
7,02
